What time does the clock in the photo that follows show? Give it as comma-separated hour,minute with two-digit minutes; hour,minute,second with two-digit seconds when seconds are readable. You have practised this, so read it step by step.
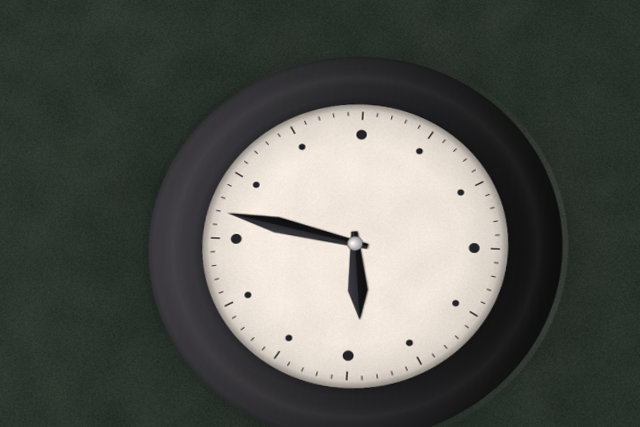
5,47
